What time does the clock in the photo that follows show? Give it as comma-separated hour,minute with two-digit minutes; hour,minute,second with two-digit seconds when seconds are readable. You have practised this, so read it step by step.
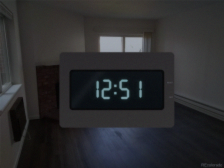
12,51
